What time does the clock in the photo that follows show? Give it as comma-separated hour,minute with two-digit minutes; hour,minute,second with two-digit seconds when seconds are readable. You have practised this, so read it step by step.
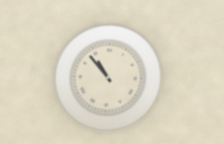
10,53
